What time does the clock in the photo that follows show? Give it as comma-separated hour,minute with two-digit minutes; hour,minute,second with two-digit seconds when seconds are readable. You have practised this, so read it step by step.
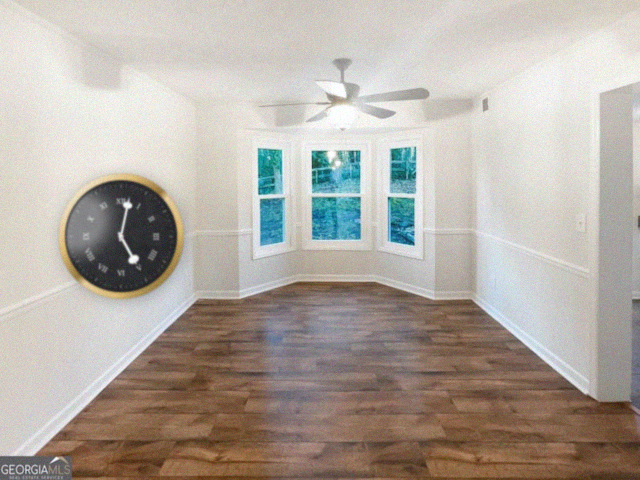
5,02
